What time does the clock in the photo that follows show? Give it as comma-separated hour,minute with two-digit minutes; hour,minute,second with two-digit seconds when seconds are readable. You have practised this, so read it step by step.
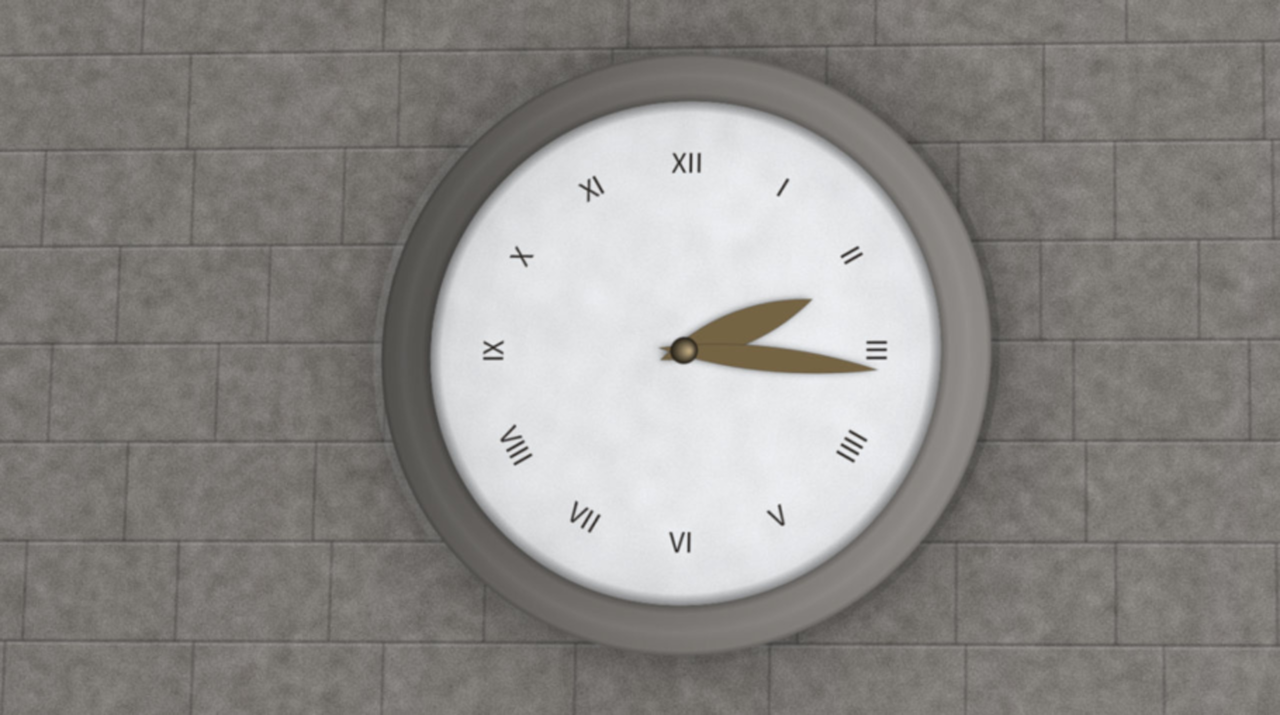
2,16
